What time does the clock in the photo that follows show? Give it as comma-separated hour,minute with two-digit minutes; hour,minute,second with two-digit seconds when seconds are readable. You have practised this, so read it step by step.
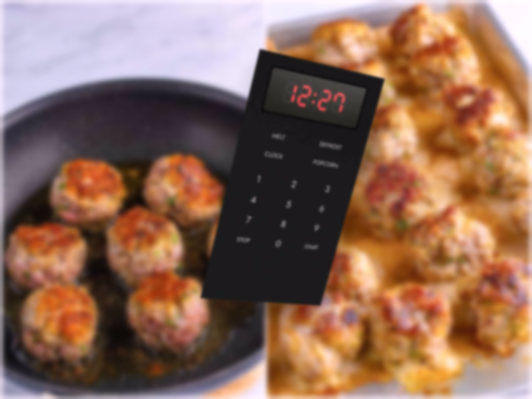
12,27
